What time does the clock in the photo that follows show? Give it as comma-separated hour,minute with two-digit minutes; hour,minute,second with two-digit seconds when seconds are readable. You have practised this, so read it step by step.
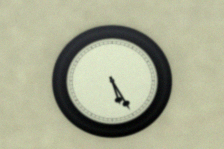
5,25
